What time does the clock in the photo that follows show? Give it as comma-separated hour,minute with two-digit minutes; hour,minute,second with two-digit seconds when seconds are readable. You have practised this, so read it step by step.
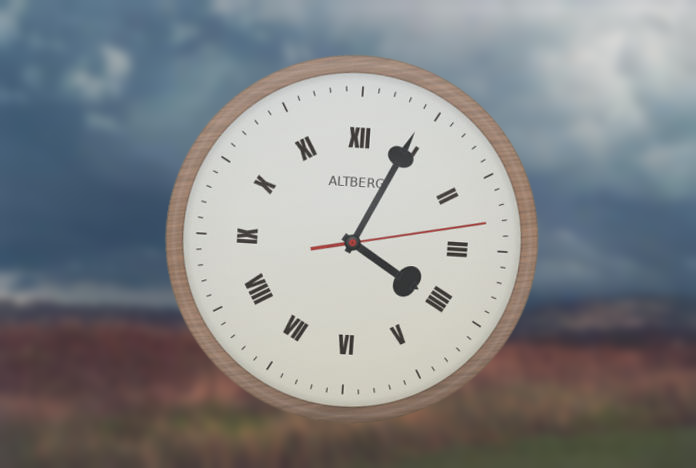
4,04,13
